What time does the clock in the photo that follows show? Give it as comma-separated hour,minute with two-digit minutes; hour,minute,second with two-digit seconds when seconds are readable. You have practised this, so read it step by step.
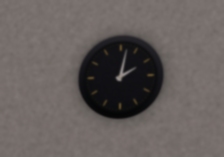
2,02
